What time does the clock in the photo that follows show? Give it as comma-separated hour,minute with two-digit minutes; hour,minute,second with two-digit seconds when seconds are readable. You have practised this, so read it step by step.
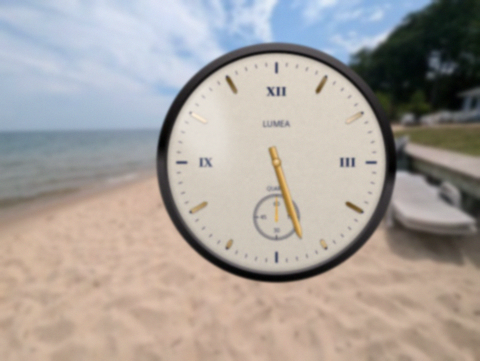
5,27
